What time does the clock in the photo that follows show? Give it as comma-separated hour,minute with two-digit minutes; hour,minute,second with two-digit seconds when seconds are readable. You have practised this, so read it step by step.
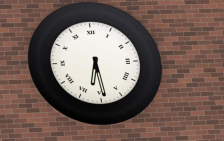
6,29
